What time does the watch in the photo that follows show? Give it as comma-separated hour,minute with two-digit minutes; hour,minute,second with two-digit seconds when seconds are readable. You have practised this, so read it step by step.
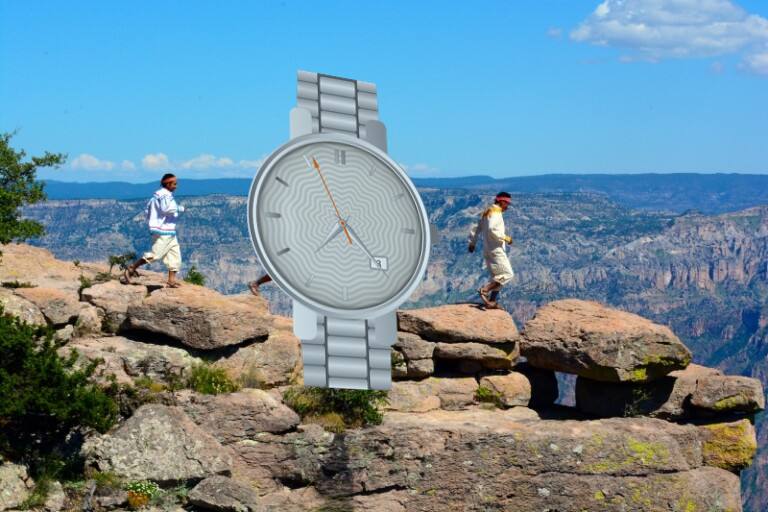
7,22,56
